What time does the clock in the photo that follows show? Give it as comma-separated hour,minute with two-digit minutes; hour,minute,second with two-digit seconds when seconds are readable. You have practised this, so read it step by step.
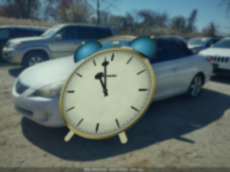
10,58
